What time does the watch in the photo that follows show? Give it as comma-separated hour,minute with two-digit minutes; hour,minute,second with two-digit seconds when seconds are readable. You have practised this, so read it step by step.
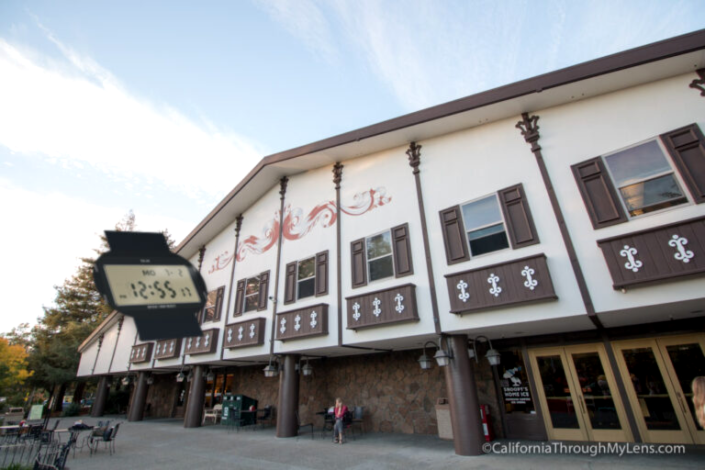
12,55,17
